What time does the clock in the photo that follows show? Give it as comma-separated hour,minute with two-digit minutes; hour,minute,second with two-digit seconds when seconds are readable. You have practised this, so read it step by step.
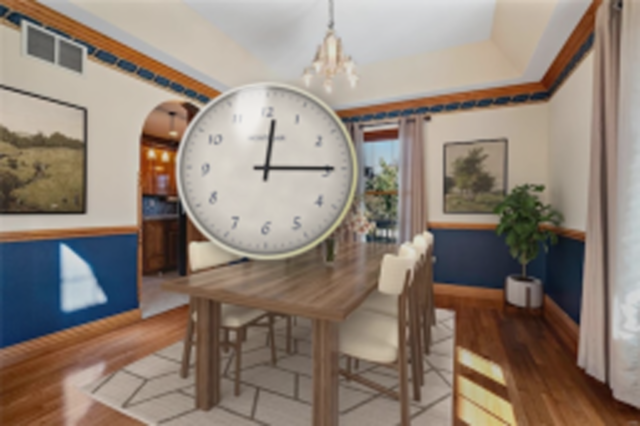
12,15
